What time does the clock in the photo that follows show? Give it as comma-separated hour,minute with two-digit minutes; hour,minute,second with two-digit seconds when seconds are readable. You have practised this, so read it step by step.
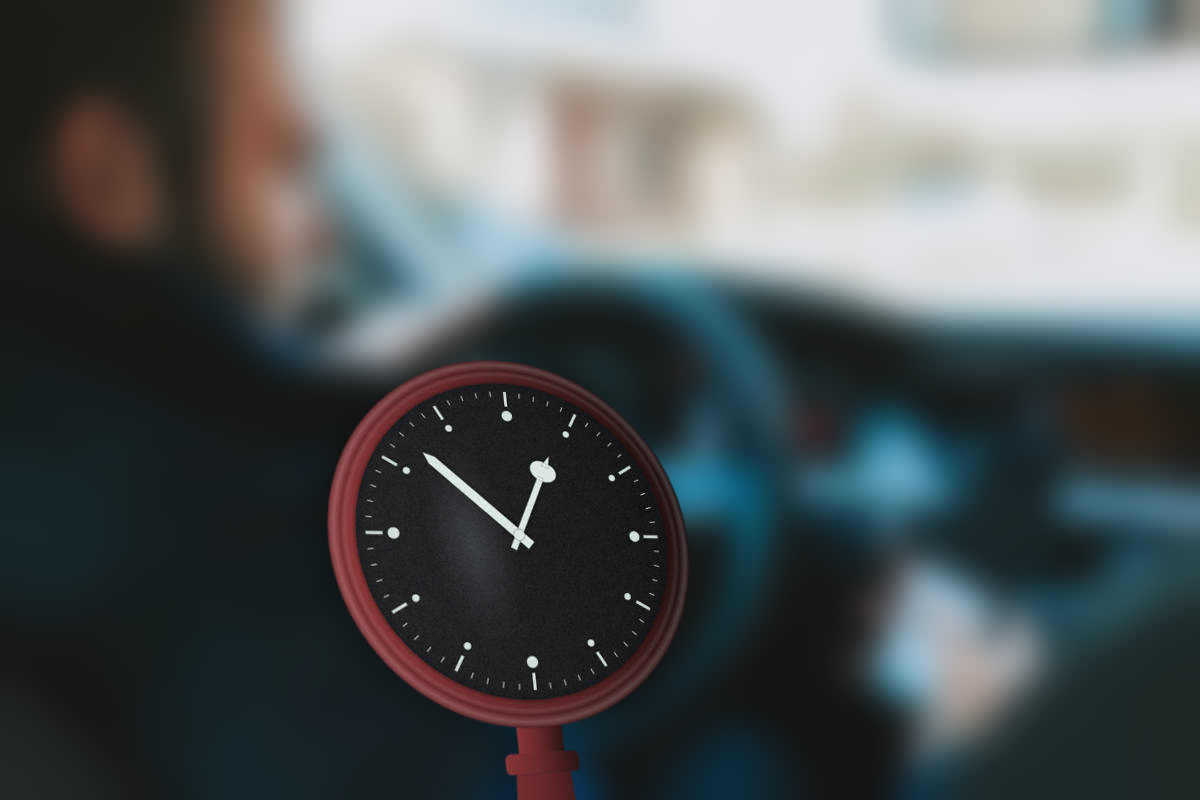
12,52
